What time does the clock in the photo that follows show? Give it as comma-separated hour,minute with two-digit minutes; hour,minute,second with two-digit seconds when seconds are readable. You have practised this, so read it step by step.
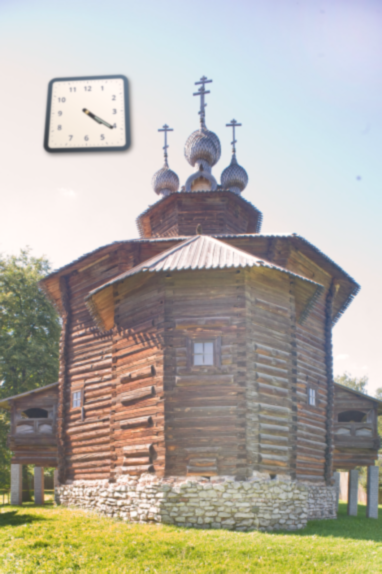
4,21
